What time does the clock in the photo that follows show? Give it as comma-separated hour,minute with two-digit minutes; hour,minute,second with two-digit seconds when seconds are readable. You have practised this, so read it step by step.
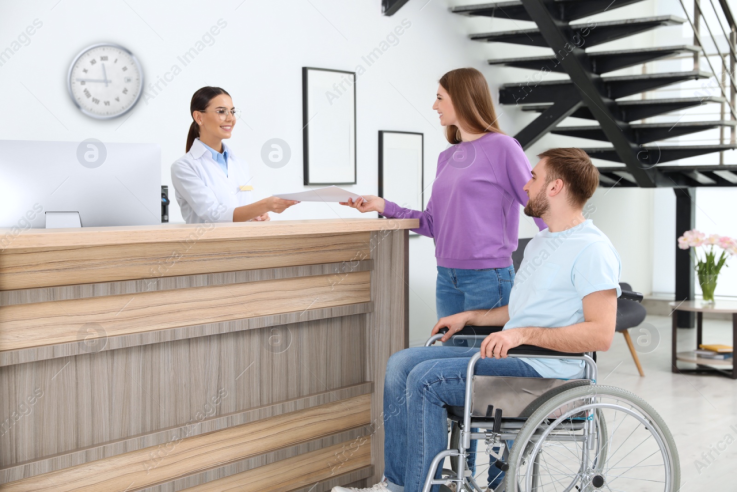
11,46
